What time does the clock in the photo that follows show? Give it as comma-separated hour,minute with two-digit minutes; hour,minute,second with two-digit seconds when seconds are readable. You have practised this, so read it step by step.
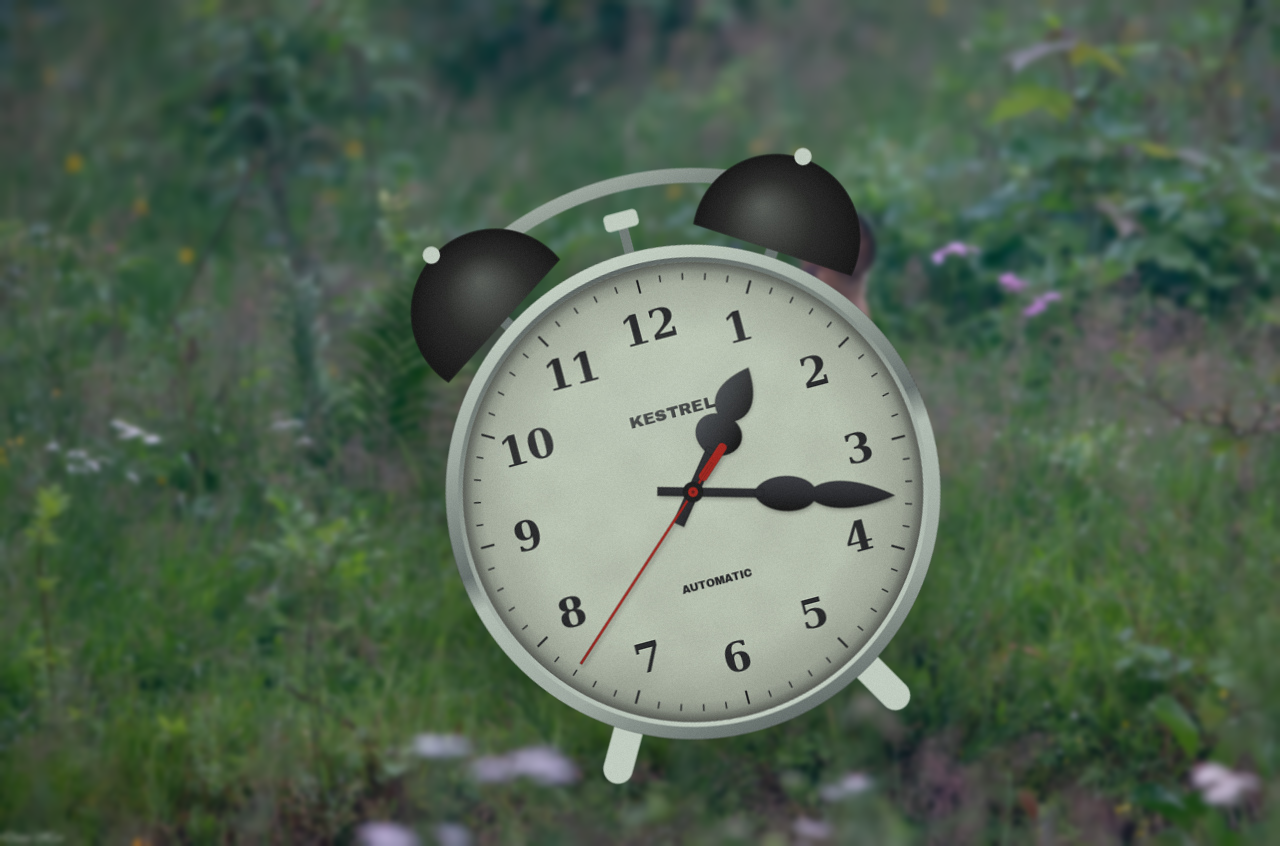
1,17,38
